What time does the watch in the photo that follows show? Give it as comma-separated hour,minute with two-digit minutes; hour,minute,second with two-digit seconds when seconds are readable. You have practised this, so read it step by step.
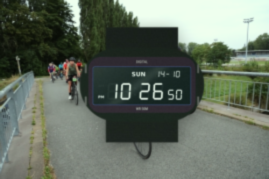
10,26,50
